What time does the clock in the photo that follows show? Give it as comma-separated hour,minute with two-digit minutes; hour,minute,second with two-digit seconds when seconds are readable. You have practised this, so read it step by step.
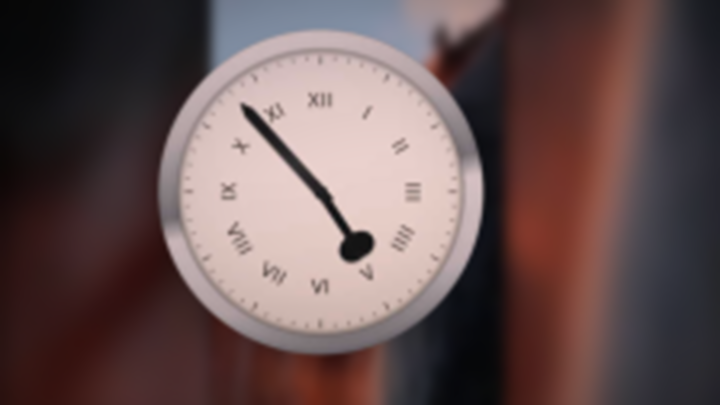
4,53
